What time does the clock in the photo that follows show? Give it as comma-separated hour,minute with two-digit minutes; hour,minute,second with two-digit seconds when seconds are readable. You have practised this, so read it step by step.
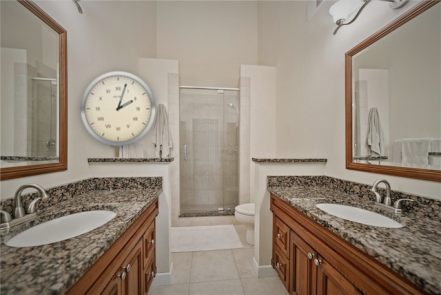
2,03
